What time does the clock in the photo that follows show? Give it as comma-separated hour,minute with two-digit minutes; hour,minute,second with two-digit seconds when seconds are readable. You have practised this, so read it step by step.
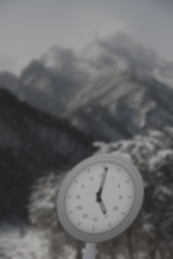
5,01
